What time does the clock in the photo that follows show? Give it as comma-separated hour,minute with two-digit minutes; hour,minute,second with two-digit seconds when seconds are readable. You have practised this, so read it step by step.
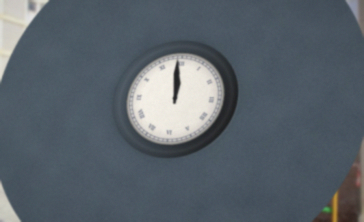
11,59
